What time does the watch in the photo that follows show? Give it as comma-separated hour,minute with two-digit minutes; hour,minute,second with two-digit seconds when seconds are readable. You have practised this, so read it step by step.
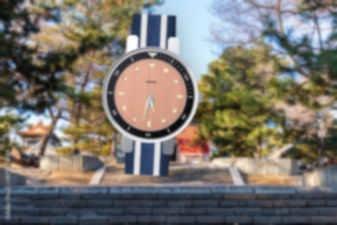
5,32
